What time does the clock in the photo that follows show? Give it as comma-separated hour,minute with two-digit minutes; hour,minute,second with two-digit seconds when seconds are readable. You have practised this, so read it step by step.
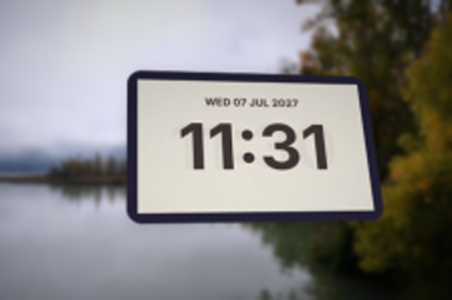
11,31
